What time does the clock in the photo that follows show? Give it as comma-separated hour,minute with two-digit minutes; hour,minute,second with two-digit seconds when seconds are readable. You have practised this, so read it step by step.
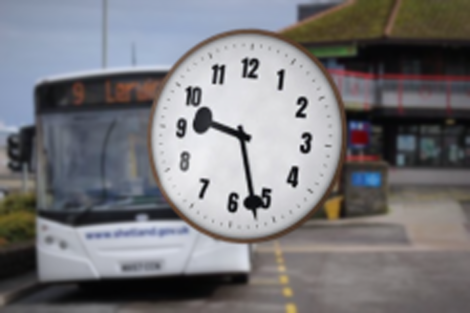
9,27
